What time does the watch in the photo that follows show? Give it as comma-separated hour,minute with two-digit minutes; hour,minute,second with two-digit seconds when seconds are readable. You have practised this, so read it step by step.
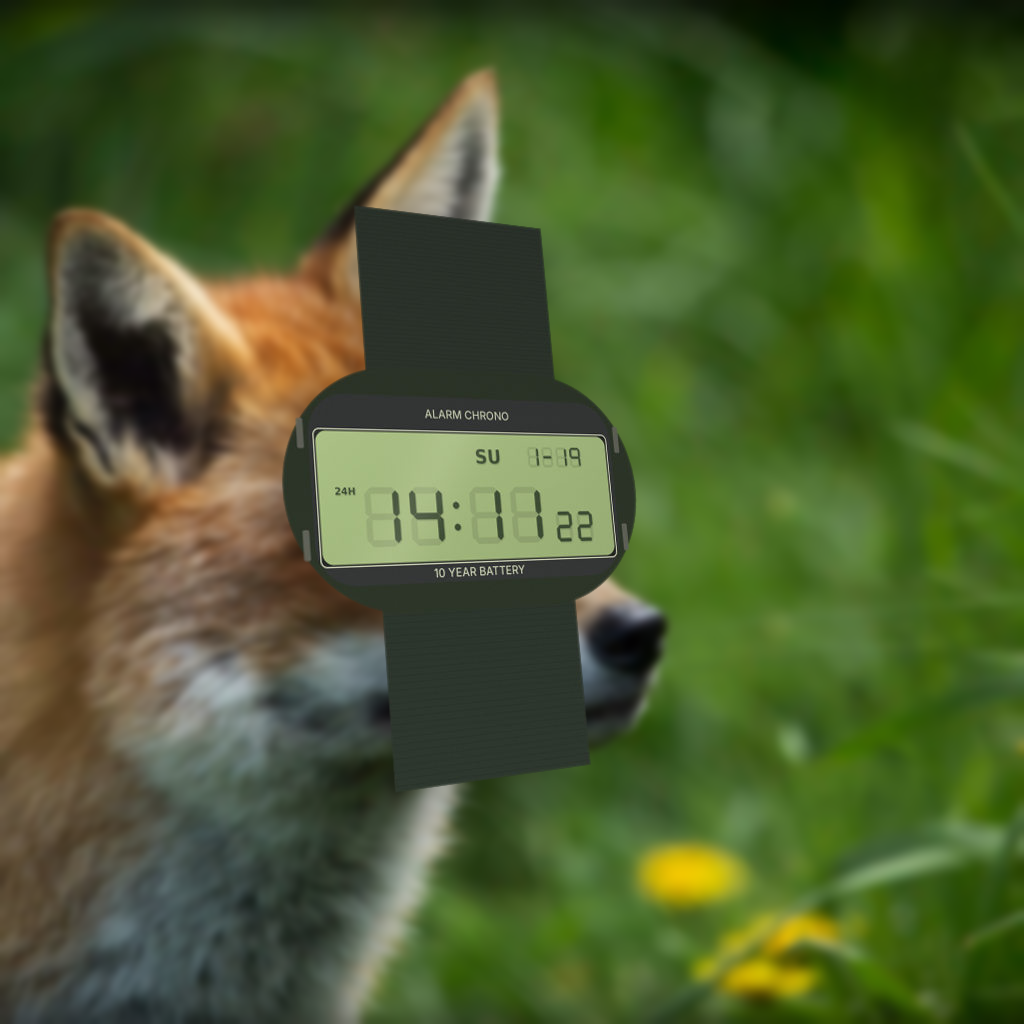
14,11,22
